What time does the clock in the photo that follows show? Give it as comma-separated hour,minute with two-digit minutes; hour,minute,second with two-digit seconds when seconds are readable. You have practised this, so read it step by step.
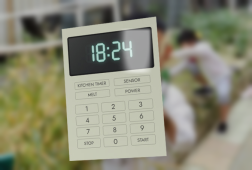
18,24
